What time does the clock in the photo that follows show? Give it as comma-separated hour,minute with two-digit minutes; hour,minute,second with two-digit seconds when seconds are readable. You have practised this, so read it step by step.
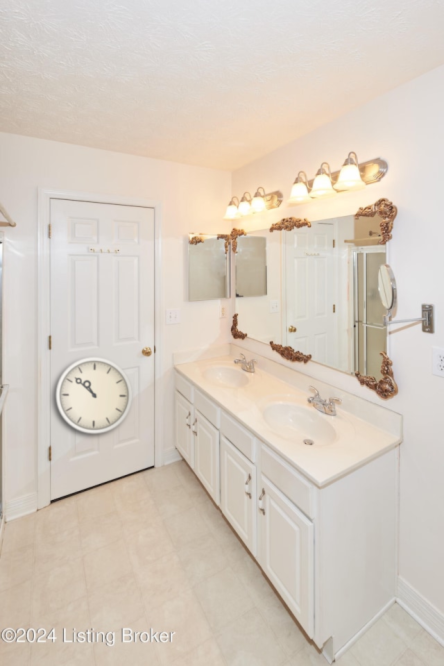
10,52
